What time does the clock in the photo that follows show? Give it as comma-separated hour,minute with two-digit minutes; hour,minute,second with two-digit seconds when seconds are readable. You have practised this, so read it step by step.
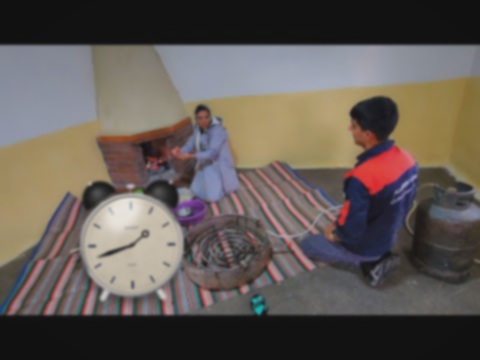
1,42
